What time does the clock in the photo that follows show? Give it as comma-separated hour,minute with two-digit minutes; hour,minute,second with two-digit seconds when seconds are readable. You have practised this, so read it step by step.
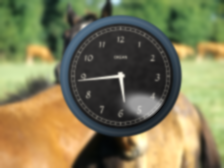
5,44
